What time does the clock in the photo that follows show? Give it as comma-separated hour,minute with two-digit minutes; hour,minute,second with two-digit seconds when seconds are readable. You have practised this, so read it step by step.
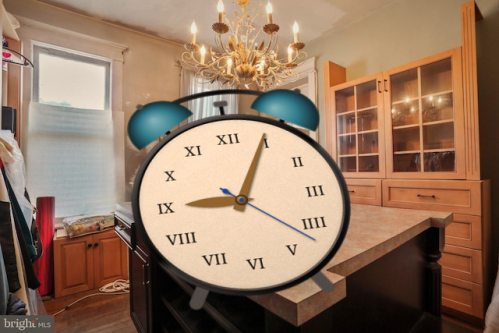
9,04,22
